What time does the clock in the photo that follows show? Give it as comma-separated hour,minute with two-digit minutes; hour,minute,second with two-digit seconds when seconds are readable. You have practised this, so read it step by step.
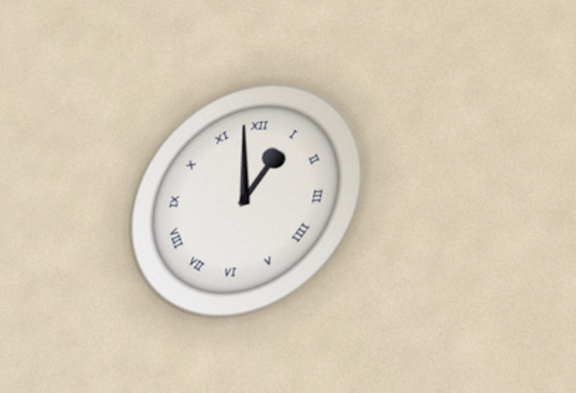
12,58
